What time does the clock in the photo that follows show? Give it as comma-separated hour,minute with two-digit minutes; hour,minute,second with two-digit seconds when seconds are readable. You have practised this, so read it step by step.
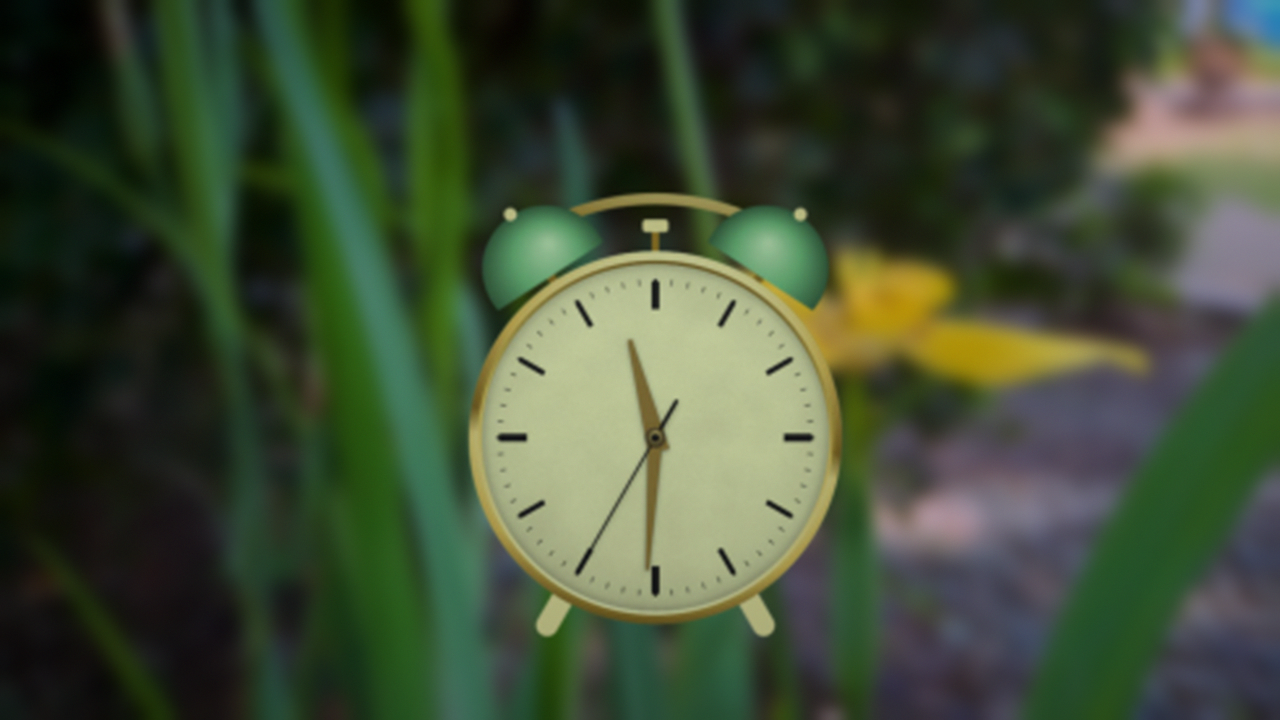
11,30,35
